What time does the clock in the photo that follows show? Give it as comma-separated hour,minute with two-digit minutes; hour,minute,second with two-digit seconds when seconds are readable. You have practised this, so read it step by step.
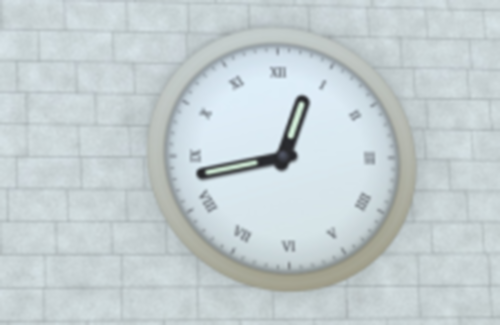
12,43
